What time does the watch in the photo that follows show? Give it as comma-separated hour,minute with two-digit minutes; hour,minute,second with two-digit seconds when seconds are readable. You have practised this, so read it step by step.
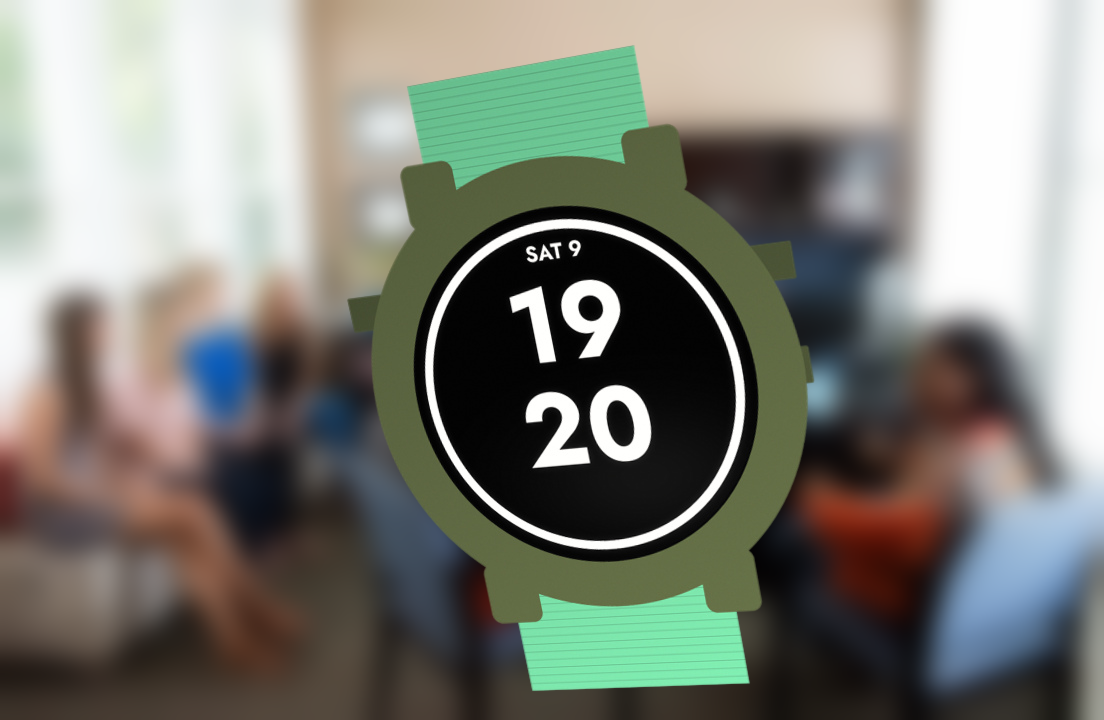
19,20
